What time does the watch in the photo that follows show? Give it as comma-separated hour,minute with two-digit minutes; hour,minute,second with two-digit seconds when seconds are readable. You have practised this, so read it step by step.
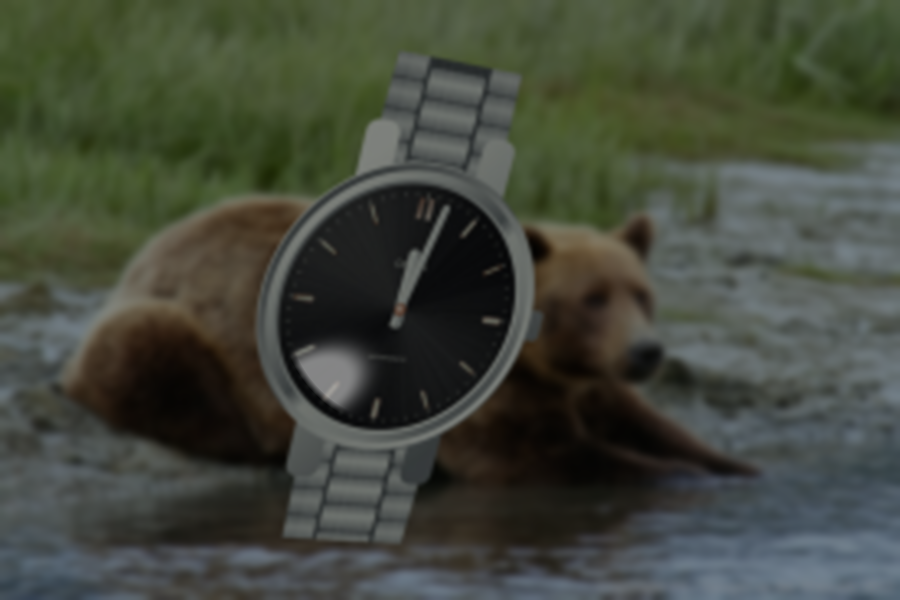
12,02
